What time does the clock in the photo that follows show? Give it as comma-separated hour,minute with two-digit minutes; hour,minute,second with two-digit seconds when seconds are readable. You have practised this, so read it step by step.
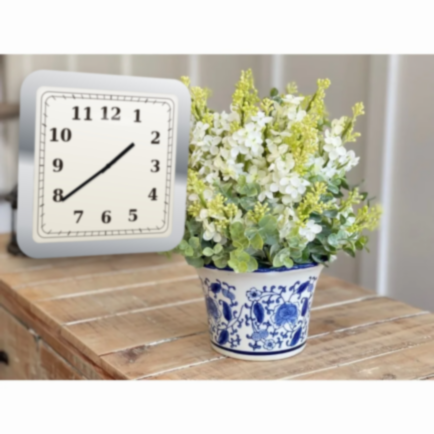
1,39
